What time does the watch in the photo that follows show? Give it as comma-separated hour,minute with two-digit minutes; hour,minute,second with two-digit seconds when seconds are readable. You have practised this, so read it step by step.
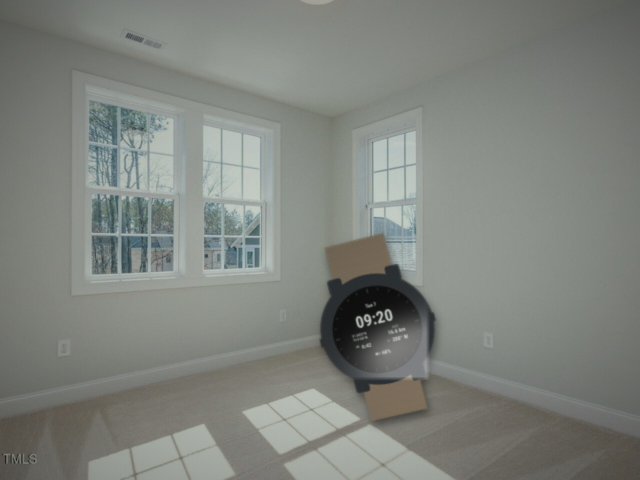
9,20
